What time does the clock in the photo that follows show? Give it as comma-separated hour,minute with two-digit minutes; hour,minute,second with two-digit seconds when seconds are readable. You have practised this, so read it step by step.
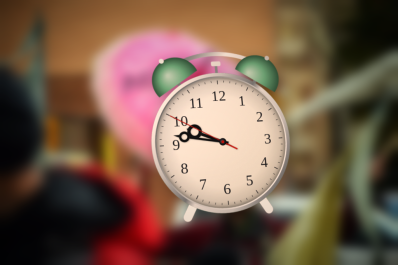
9,46,50
